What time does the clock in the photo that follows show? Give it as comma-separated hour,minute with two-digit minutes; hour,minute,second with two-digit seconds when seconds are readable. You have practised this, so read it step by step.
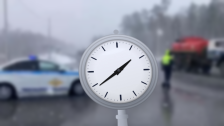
1,39
